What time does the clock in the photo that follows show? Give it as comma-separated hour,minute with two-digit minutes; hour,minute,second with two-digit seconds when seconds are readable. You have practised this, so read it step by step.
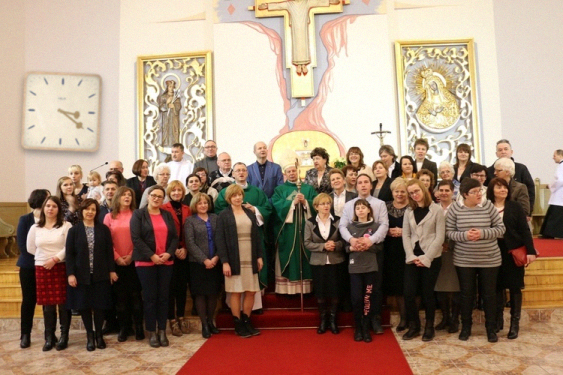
3,21
